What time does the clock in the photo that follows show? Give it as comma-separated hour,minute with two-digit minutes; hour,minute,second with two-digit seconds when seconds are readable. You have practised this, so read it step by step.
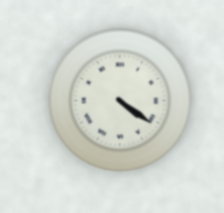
4,21
